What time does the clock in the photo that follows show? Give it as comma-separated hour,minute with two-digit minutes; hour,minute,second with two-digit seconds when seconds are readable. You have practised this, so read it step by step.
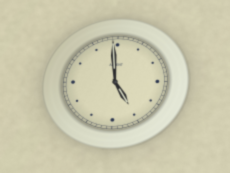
4,59
